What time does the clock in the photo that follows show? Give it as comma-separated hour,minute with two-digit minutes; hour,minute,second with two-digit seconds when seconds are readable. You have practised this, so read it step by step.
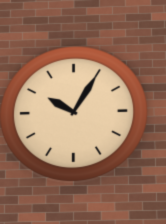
10,05
